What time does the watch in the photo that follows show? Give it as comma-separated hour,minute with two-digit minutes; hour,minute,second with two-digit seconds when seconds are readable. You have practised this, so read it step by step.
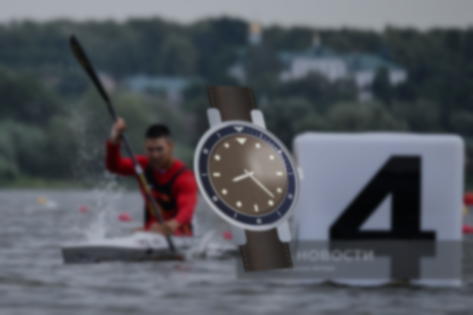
8,23
